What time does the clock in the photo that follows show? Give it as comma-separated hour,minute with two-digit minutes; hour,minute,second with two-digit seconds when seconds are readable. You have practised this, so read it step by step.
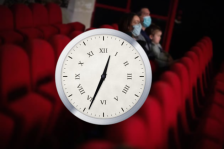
12,34
